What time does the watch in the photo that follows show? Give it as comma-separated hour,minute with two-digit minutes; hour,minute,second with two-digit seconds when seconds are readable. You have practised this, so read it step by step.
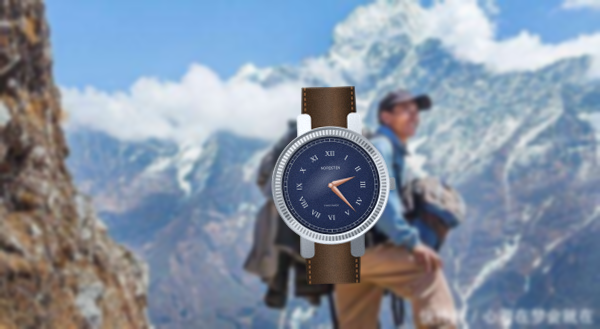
2,23
